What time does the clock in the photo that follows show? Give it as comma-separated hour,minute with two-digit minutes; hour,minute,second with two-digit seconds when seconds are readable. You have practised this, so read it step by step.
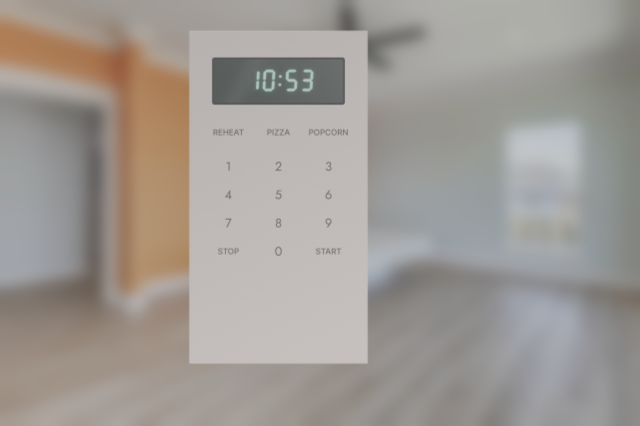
10,53
